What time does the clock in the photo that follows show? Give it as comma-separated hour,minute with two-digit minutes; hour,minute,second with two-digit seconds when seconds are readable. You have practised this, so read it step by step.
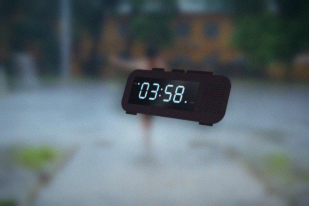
3,58
